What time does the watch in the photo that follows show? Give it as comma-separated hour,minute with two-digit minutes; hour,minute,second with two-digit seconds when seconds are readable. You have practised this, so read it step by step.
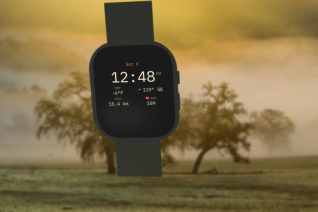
12,48
